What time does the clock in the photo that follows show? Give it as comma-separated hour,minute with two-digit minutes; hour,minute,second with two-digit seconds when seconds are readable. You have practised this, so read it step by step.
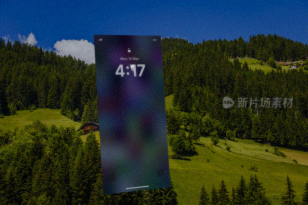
4,17
